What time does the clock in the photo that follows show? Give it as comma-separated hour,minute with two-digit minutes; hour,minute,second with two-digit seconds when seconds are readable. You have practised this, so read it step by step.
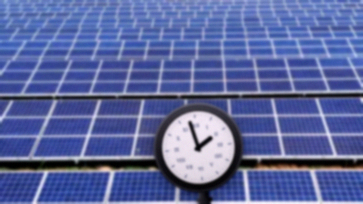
1,58
